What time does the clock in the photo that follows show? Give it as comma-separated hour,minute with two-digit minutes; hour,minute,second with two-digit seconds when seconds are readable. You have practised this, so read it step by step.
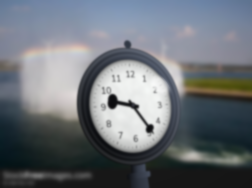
9,24
